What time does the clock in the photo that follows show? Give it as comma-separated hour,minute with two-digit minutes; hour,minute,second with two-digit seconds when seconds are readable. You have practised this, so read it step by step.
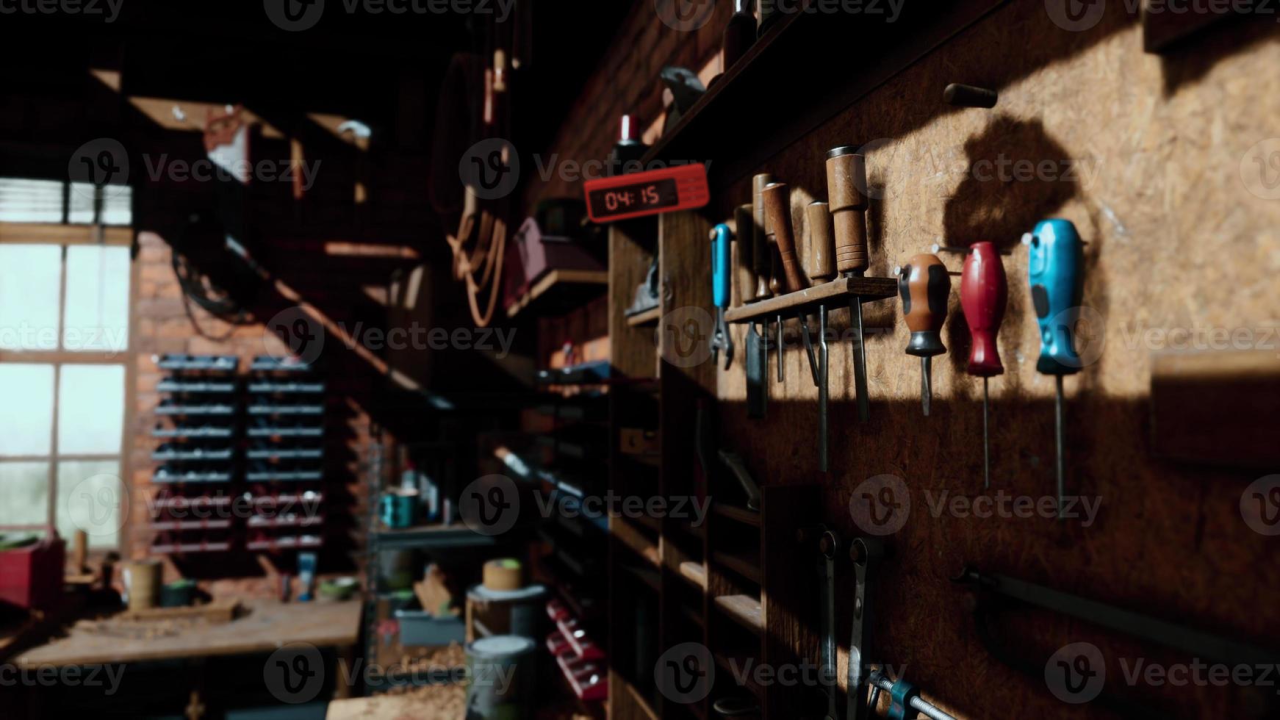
4,15
